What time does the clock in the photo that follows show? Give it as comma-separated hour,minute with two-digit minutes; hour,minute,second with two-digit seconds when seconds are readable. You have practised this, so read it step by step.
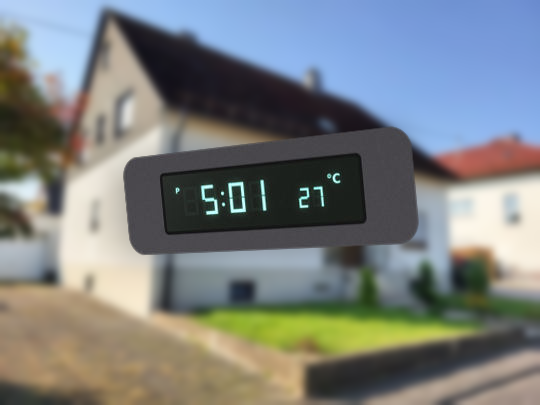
5,01
